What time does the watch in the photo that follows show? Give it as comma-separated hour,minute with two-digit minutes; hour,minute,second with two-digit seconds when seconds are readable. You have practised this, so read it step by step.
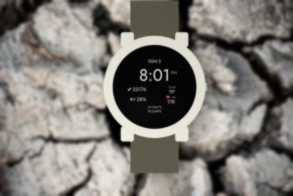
8,01
